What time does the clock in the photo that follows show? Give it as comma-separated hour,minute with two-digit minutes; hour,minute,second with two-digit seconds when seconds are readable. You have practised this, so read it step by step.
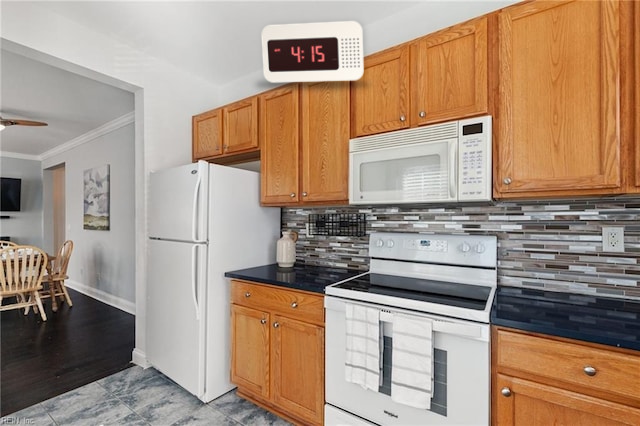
4,15
